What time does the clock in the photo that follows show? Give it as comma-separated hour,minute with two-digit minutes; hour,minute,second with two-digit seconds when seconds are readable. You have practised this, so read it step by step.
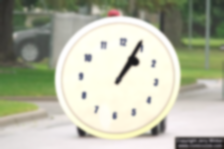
1,04
